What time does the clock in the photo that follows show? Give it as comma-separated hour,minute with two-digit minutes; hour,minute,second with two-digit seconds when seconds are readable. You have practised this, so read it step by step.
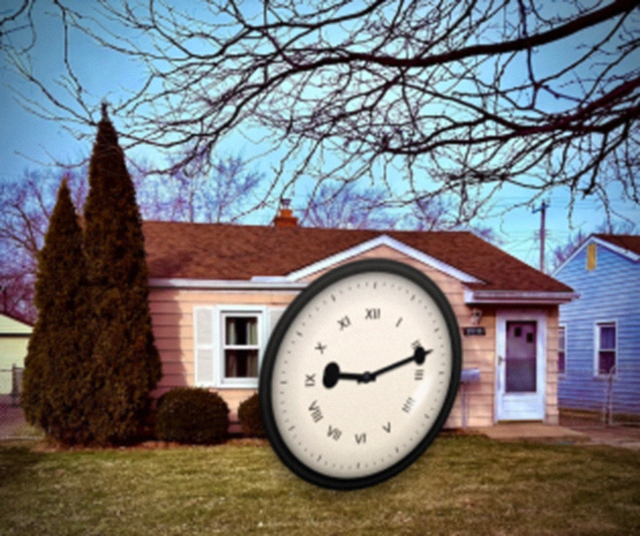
9,12
